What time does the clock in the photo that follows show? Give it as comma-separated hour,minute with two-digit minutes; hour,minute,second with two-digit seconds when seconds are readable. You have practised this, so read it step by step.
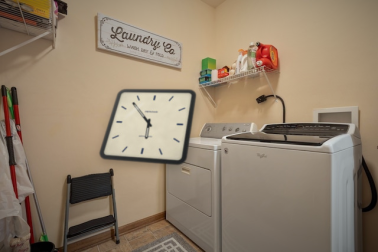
5,53
